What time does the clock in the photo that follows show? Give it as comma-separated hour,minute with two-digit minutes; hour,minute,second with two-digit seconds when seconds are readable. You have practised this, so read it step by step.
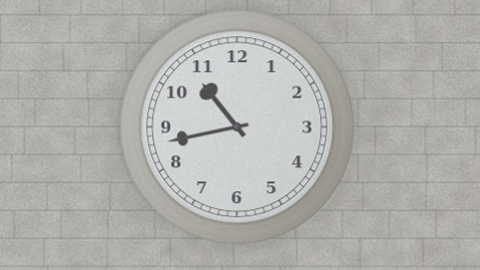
10,43
